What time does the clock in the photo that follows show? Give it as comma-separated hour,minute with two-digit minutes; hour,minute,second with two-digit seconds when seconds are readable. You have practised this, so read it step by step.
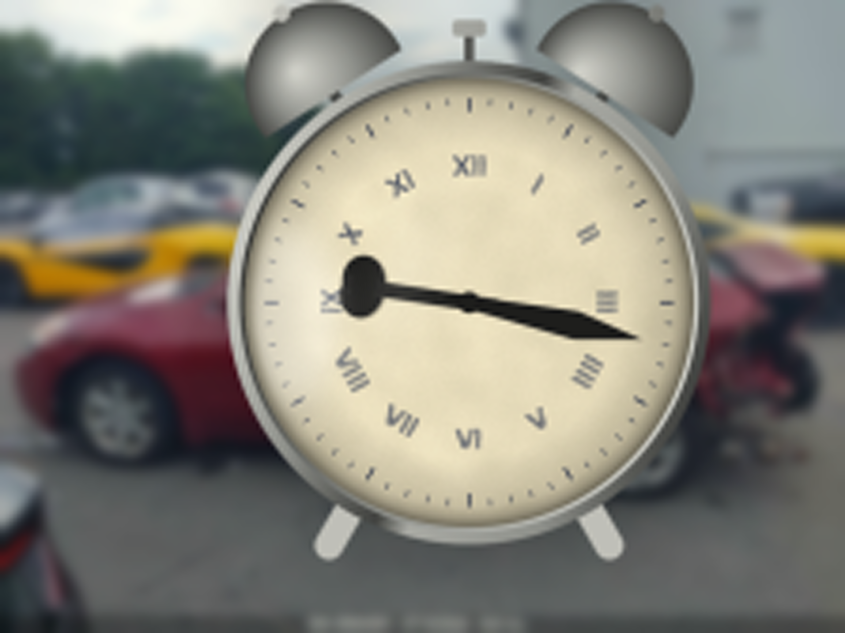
9,17
